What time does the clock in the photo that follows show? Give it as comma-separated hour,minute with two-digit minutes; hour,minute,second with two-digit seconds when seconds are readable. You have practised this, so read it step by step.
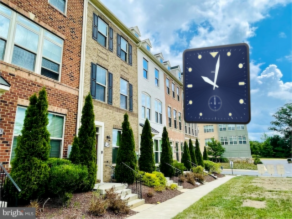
10,02
